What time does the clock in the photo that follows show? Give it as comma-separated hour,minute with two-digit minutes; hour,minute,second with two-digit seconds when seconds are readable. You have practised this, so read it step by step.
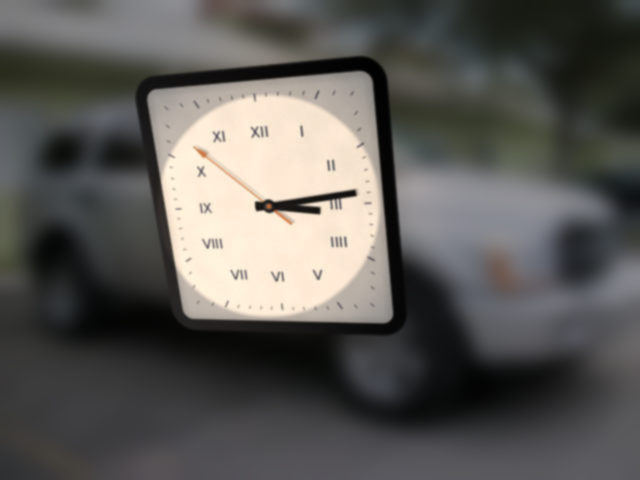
3,13,52
